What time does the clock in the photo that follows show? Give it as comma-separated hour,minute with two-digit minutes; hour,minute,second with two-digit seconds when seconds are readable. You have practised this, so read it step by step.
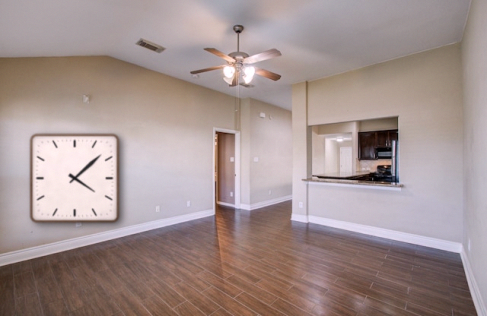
4,08
